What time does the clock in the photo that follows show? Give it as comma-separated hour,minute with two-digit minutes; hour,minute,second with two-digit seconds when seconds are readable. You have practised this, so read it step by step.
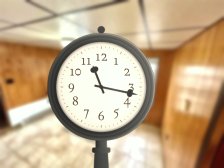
11,17
